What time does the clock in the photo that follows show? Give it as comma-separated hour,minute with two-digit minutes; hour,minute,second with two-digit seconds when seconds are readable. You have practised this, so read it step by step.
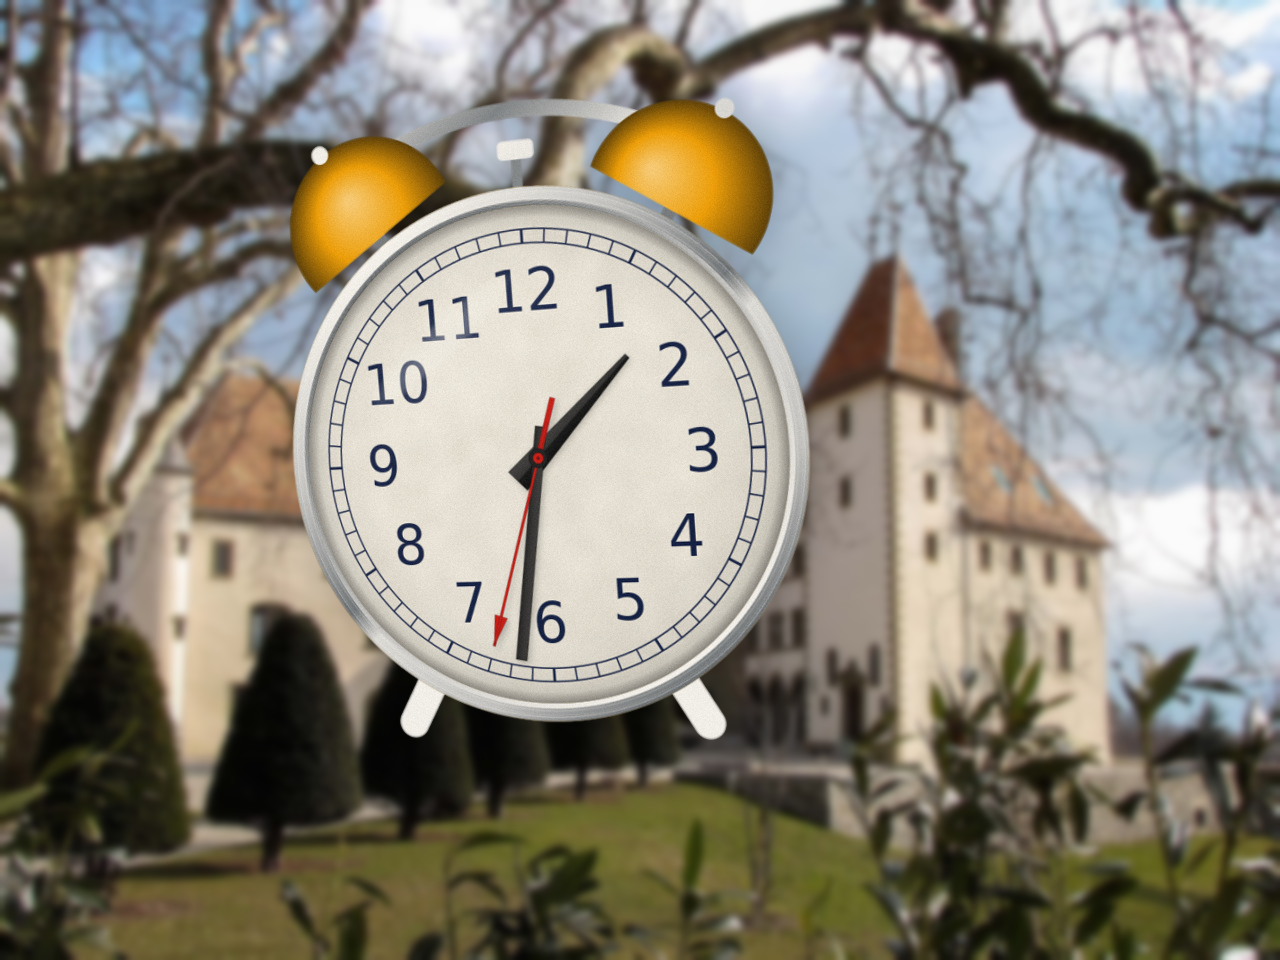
1,31,33
